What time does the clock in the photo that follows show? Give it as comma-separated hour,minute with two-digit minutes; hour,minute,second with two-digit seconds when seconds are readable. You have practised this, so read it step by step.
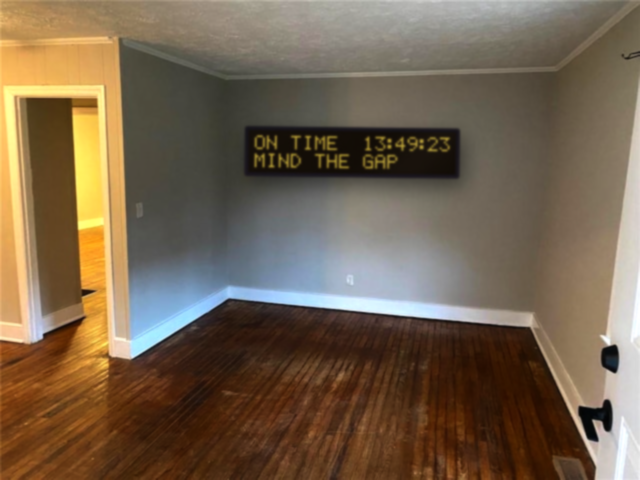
13,49,23
